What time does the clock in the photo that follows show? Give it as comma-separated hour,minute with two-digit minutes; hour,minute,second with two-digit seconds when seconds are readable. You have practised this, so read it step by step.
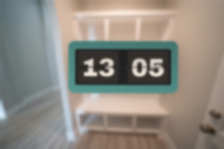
13,05
